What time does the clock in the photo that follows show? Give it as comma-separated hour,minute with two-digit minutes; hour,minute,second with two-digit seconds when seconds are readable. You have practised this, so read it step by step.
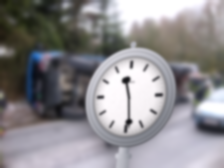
11,29
